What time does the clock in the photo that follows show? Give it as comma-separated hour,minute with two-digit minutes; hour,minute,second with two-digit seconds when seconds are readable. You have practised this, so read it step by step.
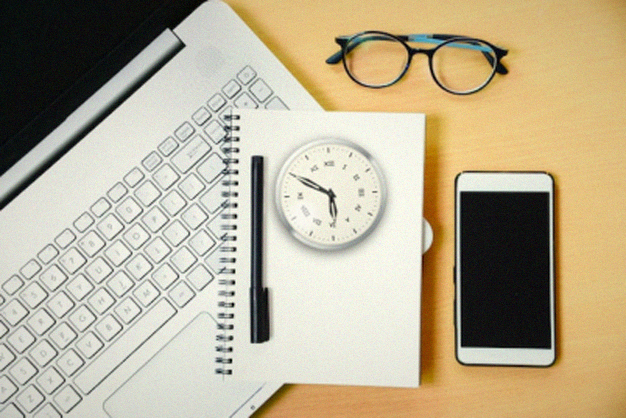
5,50
